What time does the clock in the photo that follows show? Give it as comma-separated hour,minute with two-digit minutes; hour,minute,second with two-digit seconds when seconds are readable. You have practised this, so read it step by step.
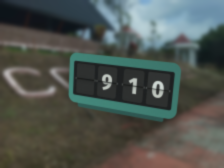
9,10
